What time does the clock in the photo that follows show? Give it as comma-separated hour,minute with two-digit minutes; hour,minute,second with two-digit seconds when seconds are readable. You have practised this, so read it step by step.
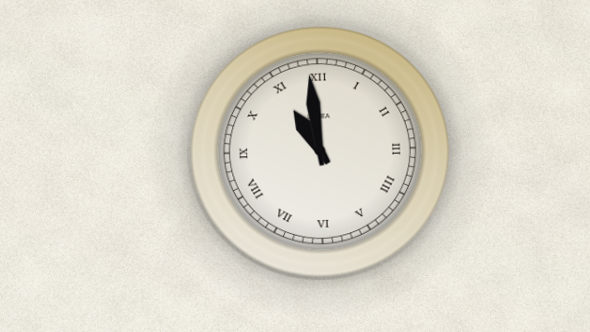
10,59
